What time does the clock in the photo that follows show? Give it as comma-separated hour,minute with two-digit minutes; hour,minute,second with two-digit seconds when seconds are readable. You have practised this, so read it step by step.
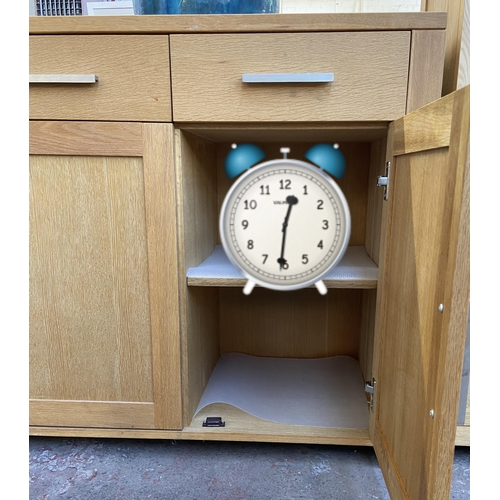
12,31
